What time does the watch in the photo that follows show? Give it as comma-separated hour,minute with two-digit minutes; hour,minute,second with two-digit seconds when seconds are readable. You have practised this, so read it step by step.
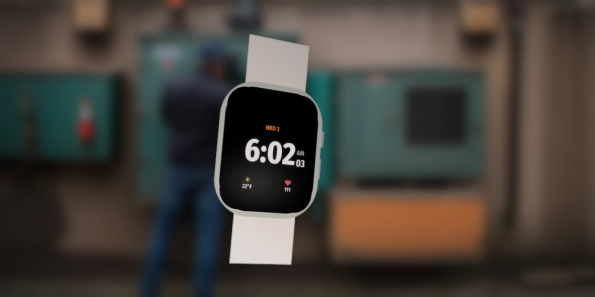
6,02,03
